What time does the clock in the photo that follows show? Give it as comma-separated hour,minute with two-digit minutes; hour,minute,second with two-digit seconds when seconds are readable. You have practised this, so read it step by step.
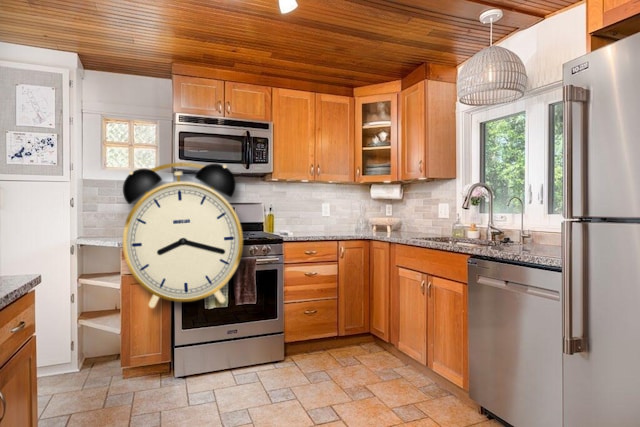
8,18
